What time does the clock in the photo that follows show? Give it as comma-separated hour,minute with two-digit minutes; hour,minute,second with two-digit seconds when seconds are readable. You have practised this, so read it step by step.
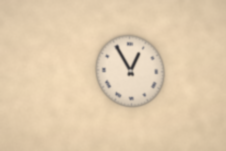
12,55
